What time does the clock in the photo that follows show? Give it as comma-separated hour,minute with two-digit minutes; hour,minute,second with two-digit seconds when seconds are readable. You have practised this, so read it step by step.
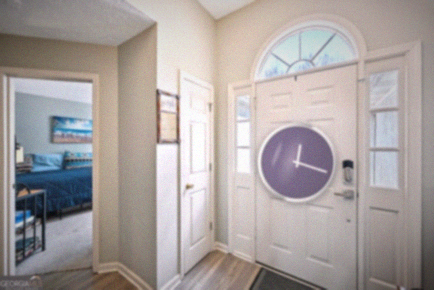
12,18
